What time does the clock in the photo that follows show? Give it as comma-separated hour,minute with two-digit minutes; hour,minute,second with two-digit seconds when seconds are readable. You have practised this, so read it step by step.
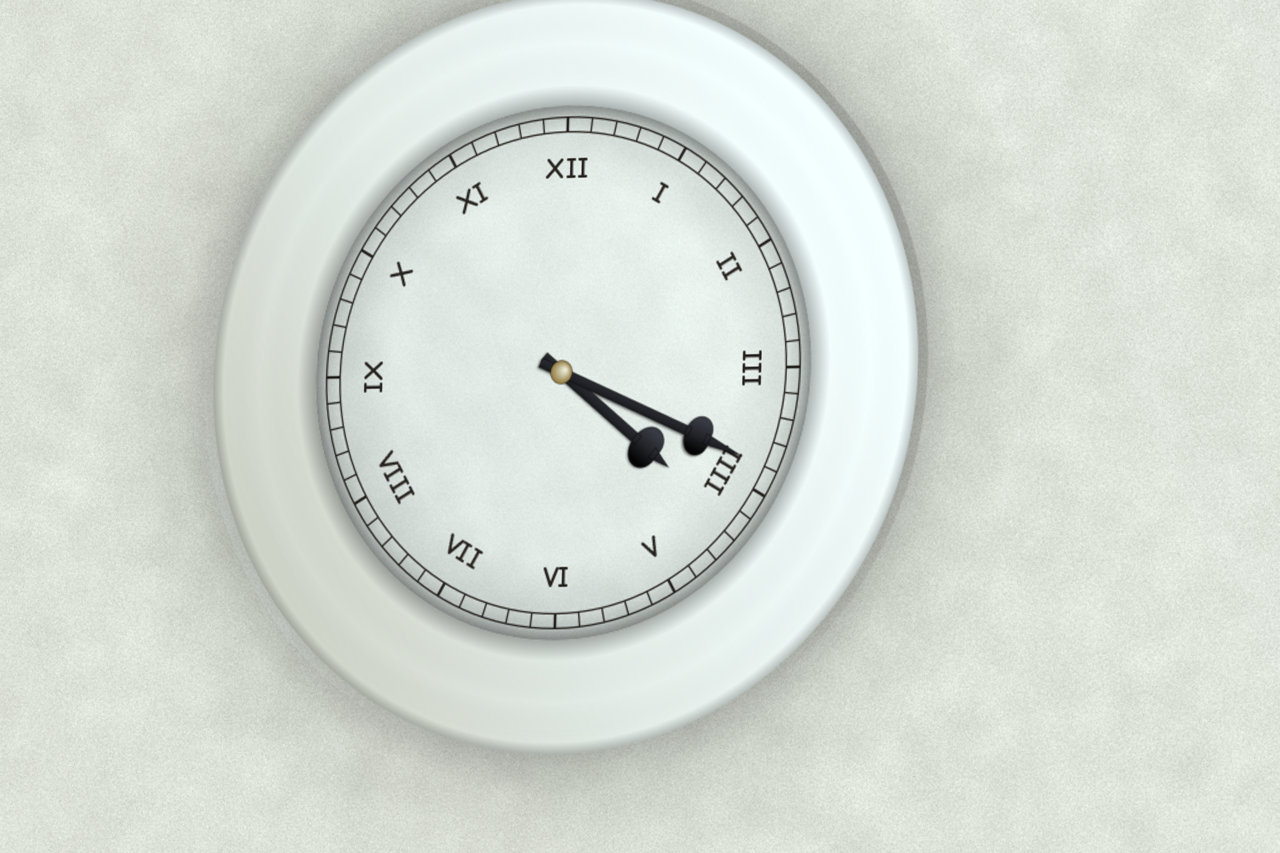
4,19
